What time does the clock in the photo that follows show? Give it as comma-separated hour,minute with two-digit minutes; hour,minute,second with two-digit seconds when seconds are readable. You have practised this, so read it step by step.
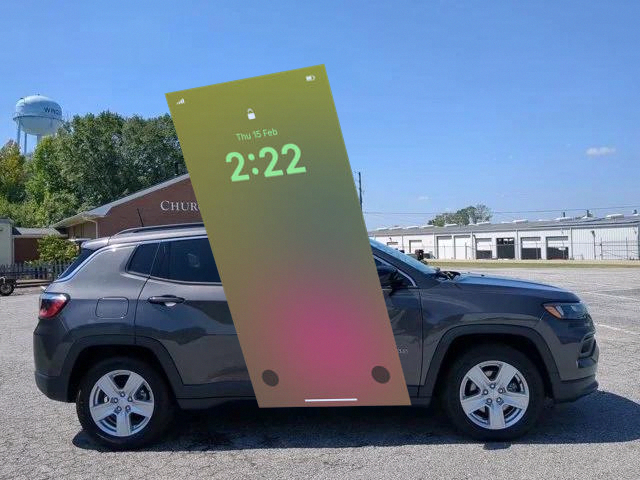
2,22
